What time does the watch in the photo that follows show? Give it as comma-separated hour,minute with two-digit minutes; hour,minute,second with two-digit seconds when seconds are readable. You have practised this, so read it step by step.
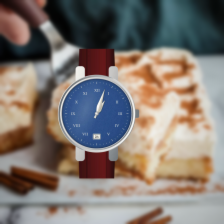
1,03
